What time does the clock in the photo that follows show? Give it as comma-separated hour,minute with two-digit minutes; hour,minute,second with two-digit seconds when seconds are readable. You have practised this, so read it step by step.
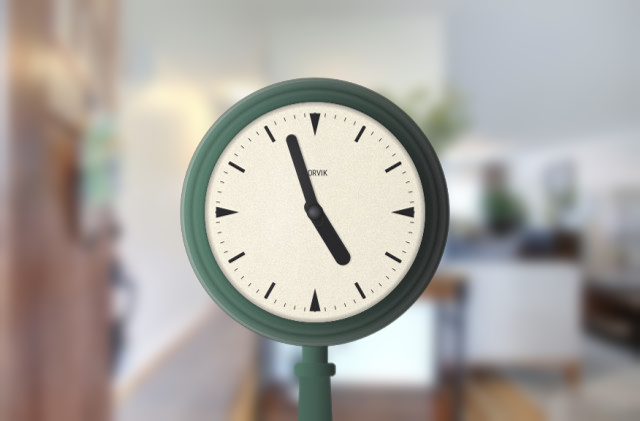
4,57
